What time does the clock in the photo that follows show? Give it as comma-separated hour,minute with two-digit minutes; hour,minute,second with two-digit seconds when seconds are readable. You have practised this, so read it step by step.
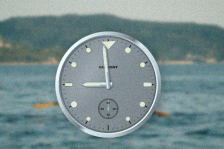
8,59
